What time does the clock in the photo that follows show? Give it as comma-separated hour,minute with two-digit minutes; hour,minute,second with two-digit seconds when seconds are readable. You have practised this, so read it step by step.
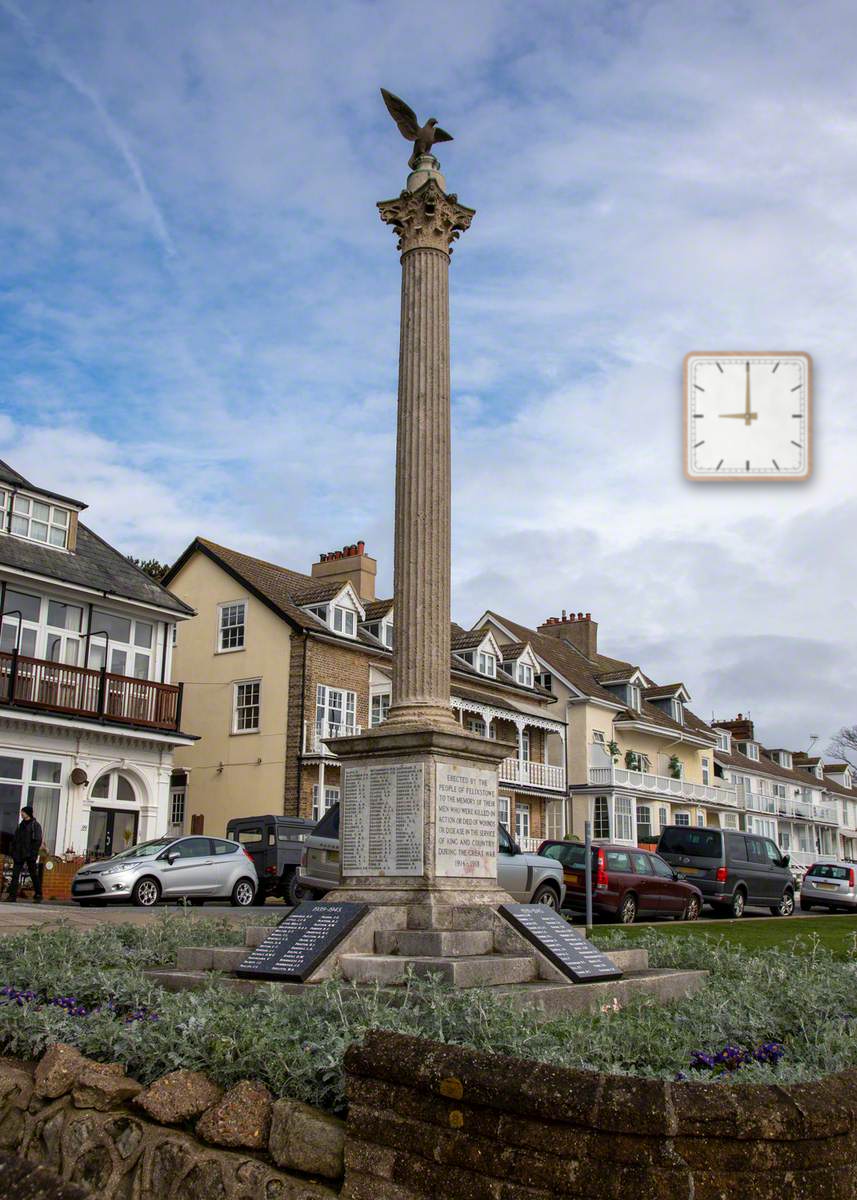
9,00
